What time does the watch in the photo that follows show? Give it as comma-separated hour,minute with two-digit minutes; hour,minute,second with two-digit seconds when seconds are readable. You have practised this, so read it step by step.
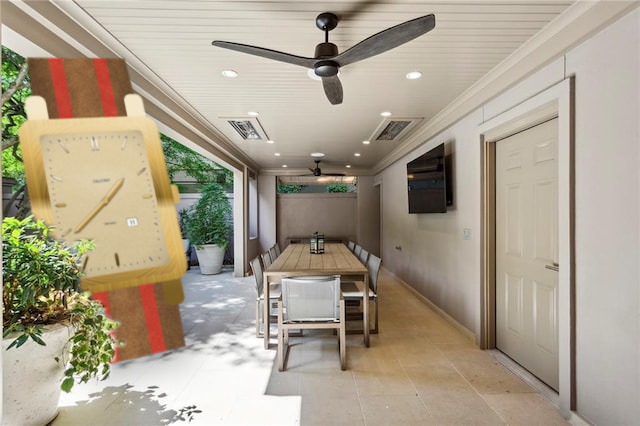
1,39
